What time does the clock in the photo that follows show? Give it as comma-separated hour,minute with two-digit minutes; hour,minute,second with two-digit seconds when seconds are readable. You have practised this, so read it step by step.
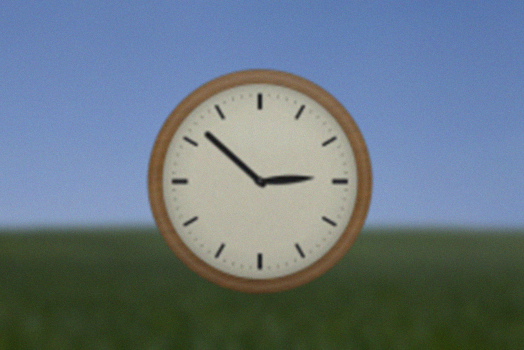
2,52
